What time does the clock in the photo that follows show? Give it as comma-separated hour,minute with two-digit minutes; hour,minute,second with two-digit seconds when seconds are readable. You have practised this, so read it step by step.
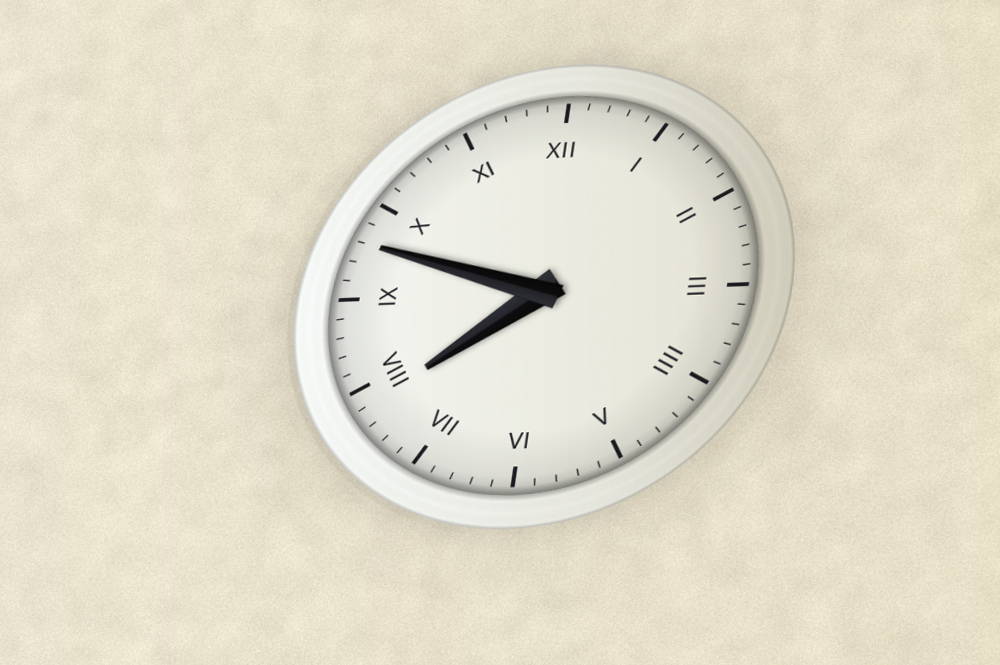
7,48
